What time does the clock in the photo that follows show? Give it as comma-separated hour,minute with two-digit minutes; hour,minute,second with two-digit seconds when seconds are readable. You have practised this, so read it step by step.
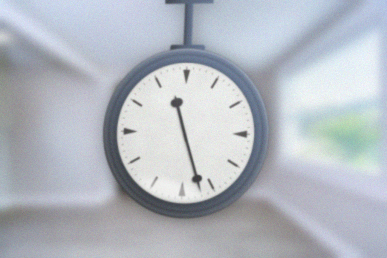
11,27
